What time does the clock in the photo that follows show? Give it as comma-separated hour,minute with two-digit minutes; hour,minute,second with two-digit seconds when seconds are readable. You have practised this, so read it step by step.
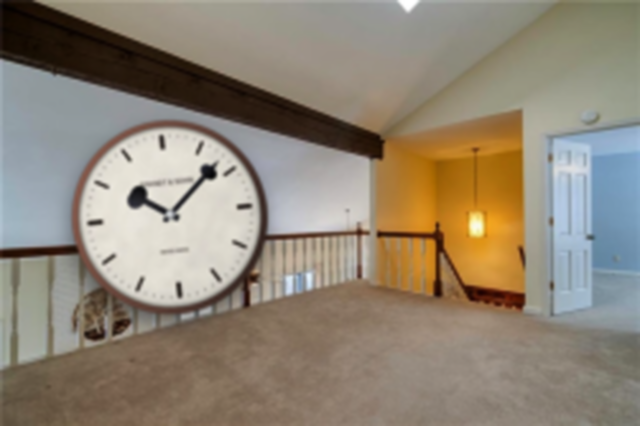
10,08
